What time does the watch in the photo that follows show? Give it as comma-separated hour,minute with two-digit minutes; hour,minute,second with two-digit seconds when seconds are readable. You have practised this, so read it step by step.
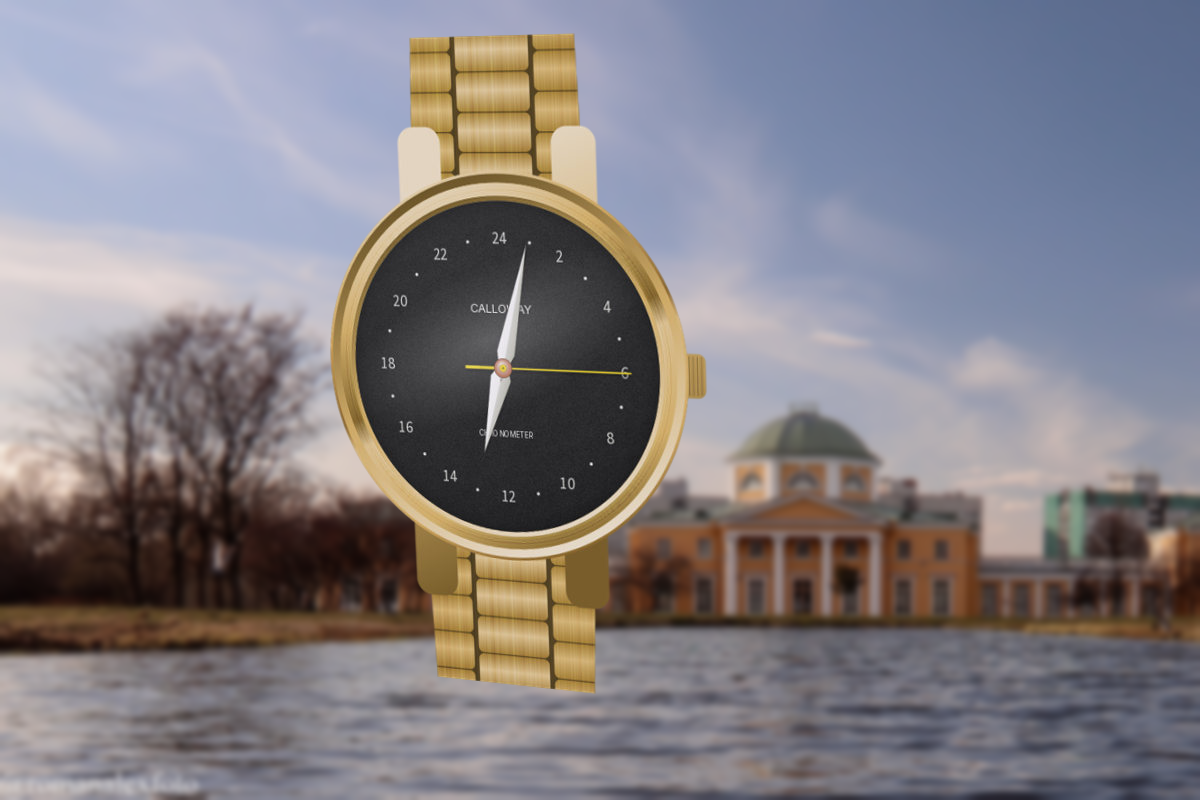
13,02,15
